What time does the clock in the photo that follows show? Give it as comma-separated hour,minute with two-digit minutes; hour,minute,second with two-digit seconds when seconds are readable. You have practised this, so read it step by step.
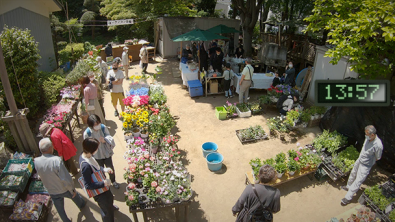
13,57
